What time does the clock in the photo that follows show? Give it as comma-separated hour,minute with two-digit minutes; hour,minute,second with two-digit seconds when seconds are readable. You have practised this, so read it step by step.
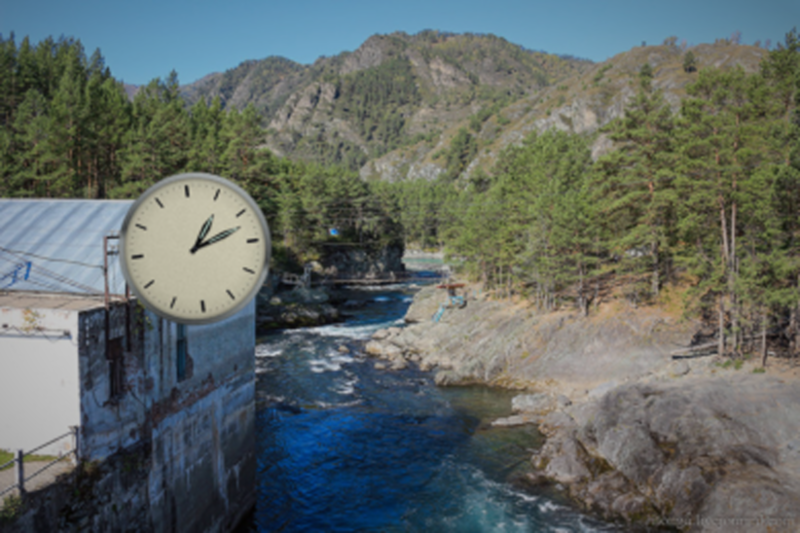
1,12
